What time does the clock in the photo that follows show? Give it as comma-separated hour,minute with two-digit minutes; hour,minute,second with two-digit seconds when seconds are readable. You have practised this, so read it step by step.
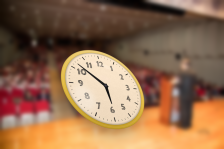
5,52
